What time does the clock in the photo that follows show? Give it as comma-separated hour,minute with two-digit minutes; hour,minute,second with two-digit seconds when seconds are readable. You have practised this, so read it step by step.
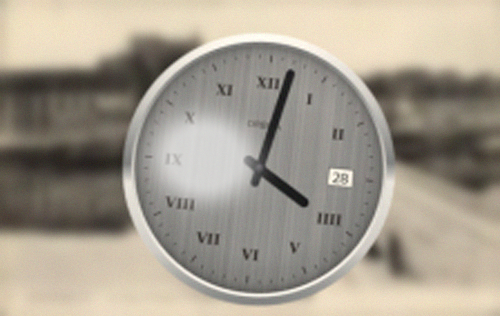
4,02
